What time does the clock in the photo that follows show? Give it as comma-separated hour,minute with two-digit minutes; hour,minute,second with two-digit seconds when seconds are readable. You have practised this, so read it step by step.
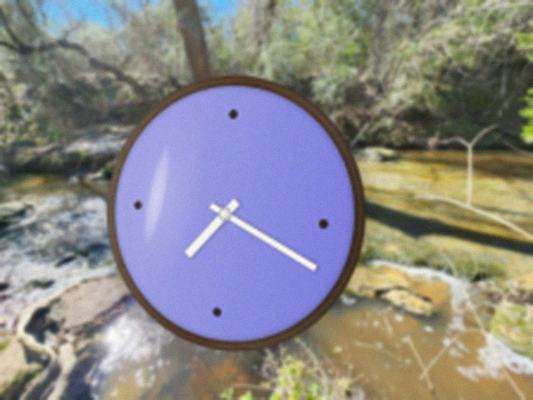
7,19
